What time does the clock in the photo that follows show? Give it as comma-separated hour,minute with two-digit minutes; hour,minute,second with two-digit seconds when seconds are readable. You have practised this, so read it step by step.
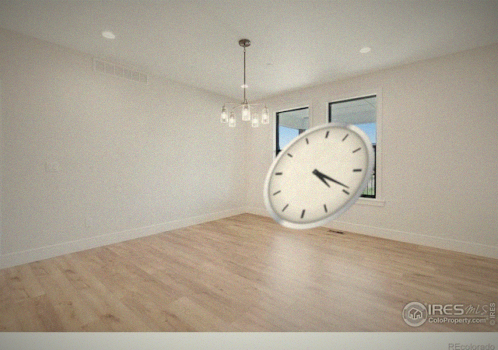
4,19
